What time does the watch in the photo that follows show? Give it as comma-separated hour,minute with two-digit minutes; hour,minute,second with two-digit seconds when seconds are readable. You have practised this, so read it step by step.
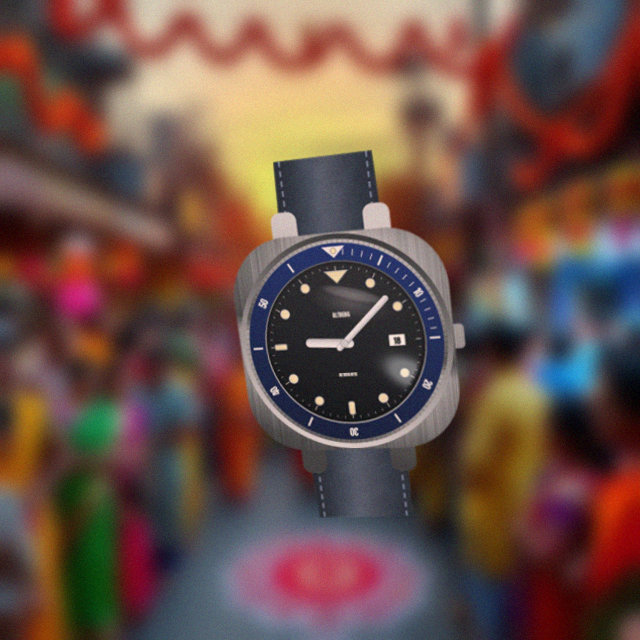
9,08
